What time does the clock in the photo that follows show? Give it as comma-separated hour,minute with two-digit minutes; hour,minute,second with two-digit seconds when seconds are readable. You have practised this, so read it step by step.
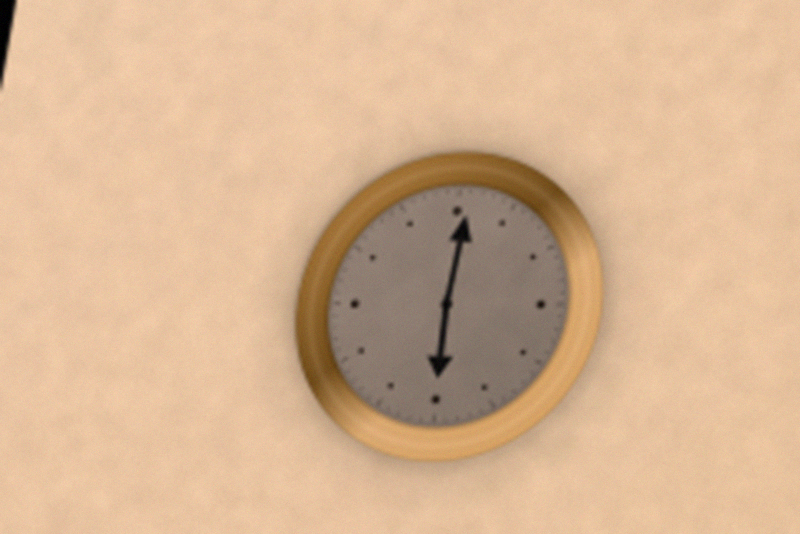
6,01
